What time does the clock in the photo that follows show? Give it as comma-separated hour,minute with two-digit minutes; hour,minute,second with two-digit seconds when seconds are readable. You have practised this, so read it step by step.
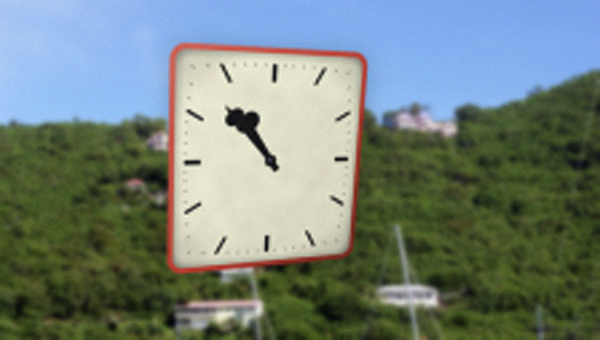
10,53
